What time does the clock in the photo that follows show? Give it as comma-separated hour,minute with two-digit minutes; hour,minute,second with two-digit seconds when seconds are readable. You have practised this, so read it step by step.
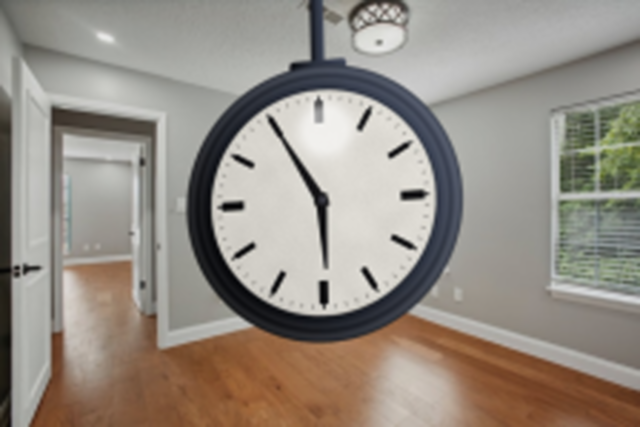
5,55
